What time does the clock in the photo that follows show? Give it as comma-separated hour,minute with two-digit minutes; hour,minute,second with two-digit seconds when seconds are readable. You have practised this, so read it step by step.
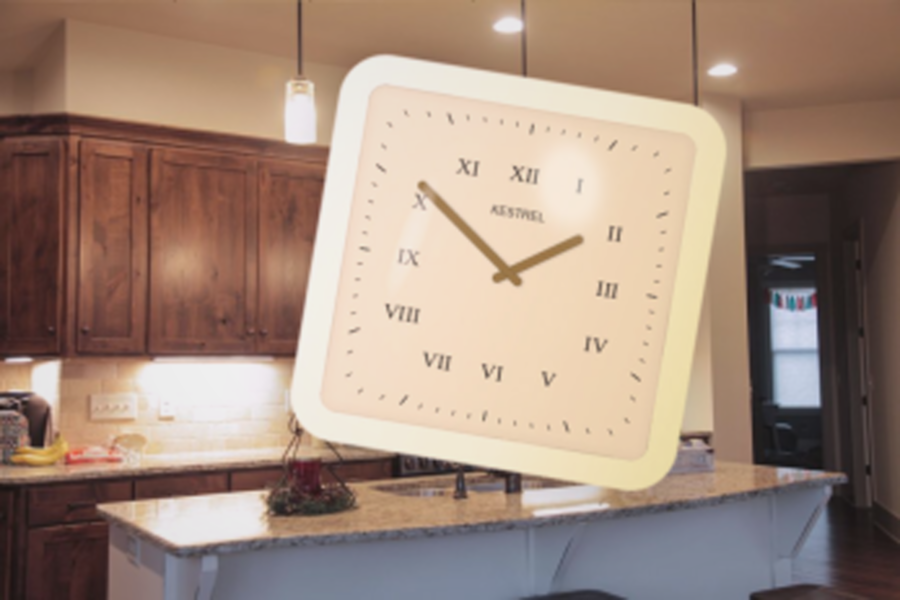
1,51
